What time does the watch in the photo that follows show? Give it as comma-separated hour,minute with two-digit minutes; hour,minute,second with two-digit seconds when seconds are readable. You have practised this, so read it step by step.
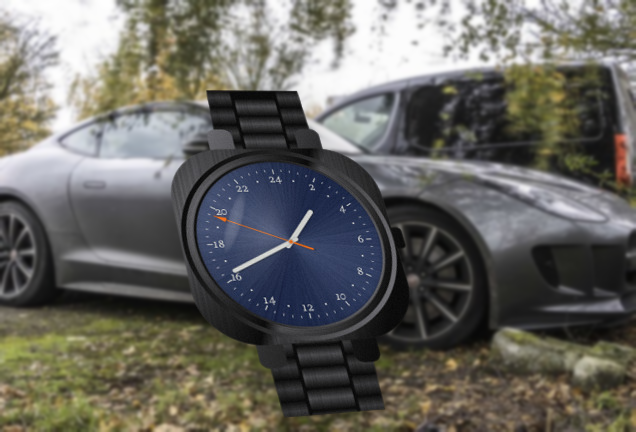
2,40,49
